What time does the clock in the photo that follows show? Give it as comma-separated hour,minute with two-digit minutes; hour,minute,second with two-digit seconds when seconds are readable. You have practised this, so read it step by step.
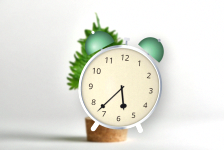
5,37
